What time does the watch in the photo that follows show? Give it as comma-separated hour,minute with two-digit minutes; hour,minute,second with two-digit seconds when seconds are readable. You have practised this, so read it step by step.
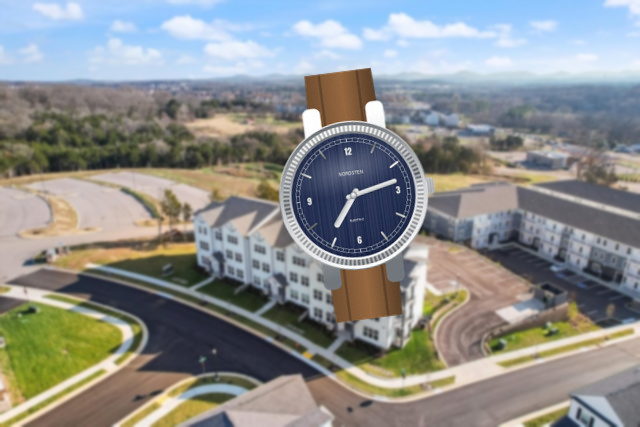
7,13
